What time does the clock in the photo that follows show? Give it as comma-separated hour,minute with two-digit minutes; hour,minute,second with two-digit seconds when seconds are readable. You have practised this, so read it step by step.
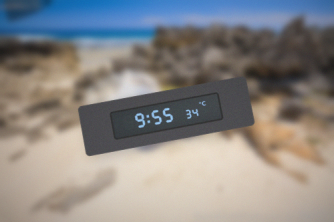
9,55
